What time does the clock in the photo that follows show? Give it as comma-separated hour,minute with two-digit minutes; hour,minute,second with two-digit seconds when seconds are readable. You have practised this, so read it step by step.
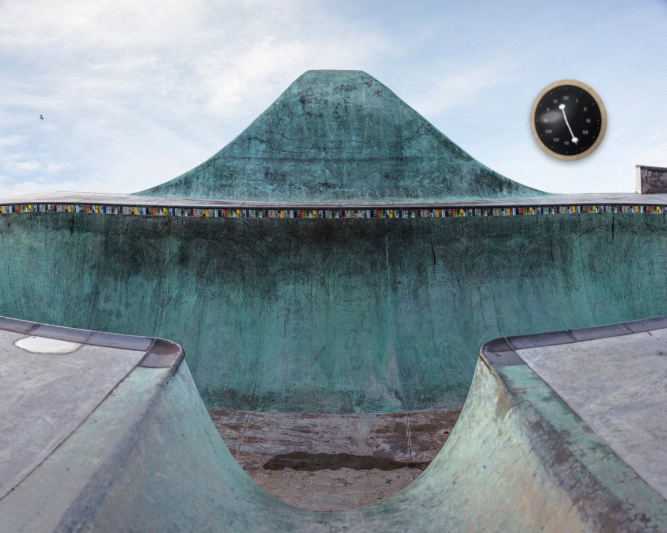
11,26
